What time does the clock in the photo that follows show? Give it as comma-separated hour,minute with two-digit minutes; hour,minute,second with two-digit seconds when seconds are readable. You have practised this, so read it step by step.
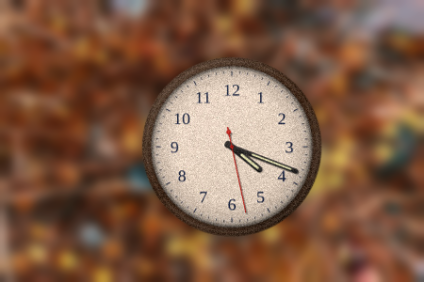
4,18,28
